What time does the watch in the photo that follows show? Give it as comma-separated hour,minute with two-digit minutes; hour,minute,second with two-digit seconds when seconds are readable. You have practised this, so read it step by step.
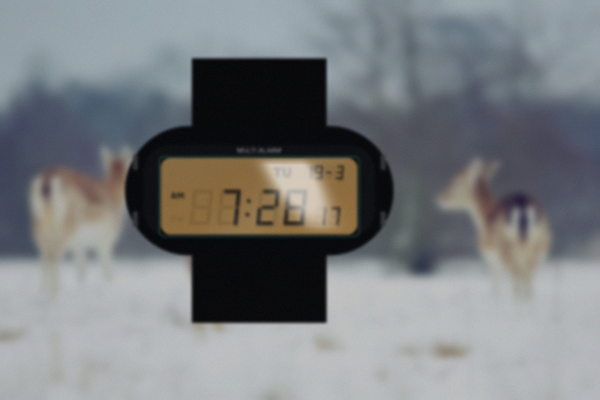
7,28,17
